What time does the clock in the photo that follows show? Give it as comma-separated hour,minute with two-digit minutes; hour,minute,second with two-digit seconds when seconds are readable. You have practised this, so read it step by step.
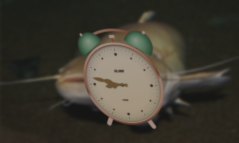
8,47
